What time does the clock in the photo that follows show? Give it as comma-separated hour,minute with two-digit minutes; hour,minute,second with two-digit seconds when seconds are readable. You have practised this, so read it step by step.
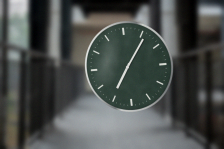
7,06
